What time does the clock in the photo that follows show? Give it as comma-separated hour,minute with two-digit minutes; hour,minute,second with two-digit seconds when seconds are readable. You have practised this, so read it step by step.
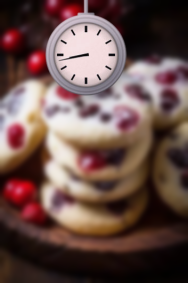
8,43
